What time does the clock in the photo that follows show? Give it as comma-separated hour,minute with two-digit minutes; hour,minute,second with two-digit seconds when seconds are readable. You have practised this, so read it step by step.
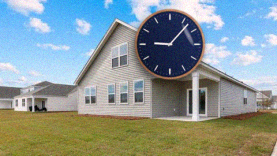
9,07
